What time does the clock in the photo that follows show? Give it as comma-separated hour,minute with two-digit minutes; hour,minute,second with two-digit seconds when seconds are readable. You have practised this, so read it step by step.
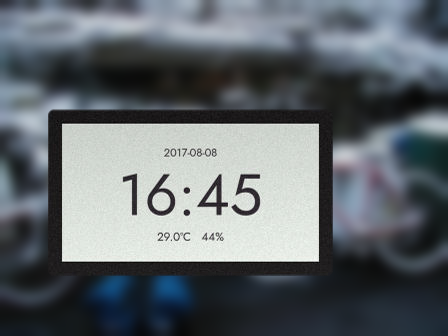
16,45
